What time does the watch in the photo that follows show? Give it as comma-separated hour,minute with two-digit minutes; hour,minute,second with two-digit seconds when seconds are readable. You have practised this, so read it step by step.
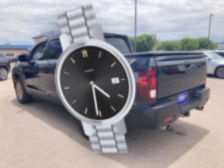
4,31
